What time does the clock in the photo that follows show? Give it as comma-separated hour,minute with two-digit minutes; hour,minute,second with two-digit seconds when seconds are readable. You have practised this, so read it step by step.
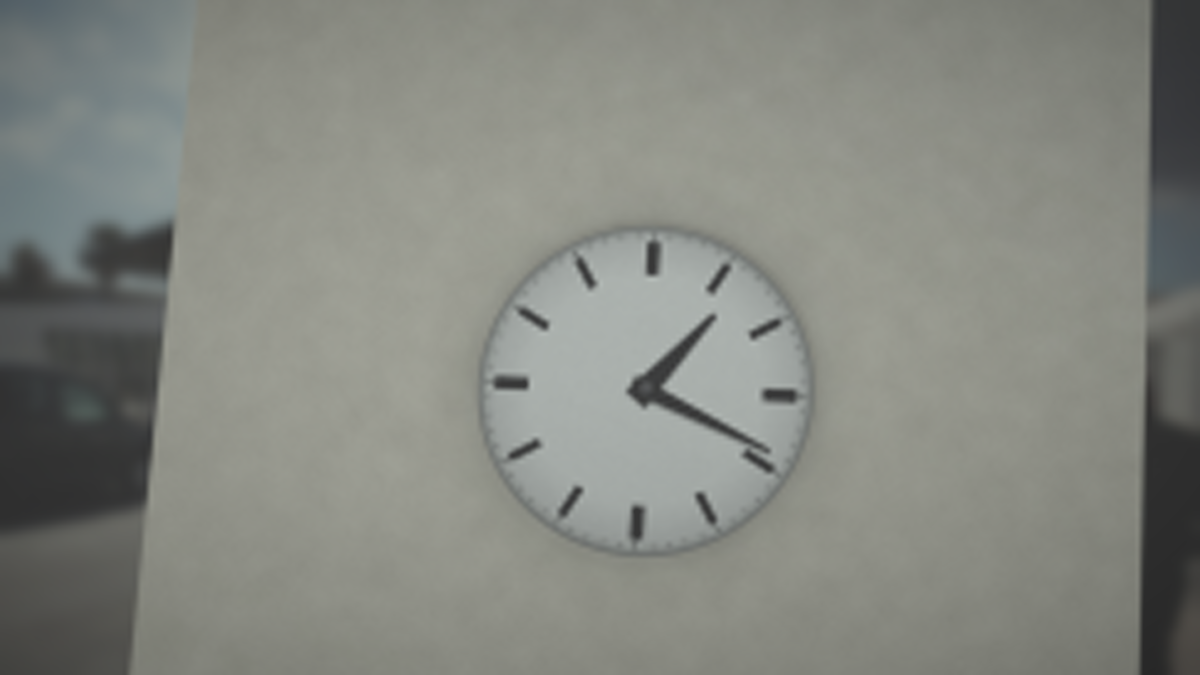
1,19
